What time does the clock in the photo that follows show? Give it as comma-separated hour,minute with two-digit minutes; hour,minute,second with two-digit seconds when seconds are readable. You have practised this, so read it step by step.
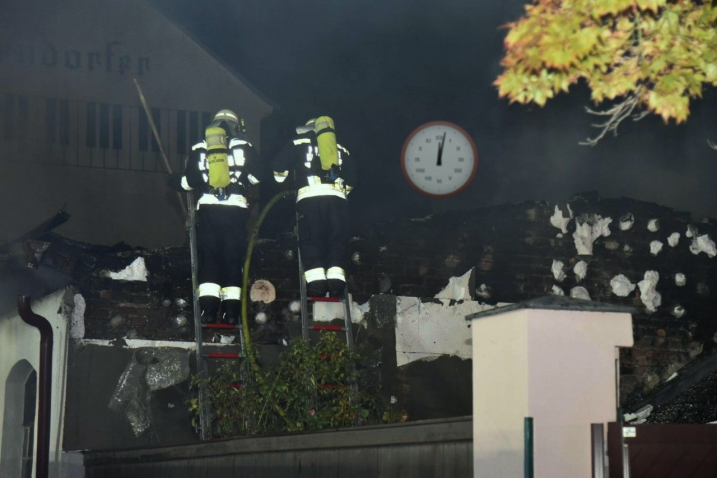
12,02
